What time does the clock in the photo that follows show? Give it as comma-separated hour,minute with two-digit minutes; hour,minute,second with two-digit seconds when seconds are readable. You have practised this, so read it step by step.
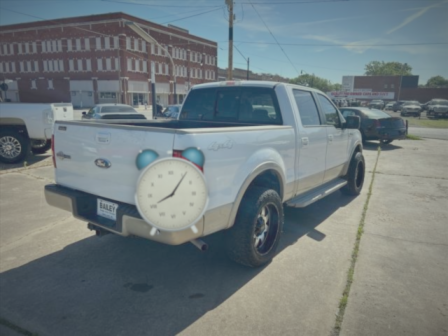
8,06
